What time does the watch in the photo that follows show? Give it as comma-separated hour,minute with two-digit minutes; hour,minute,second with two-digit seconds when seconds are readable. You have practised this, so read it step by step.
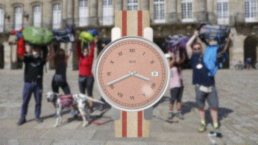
3,41
